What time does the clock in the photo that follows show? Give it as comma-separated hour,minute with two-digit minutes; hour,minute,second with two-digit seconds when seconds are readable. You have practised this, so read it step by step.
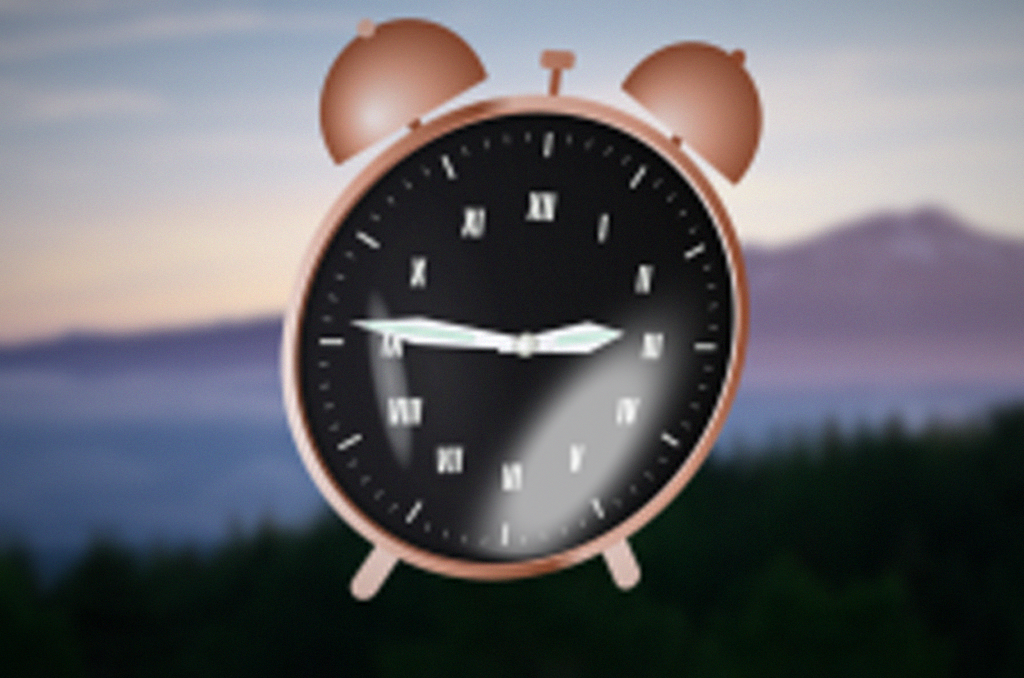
2,46
